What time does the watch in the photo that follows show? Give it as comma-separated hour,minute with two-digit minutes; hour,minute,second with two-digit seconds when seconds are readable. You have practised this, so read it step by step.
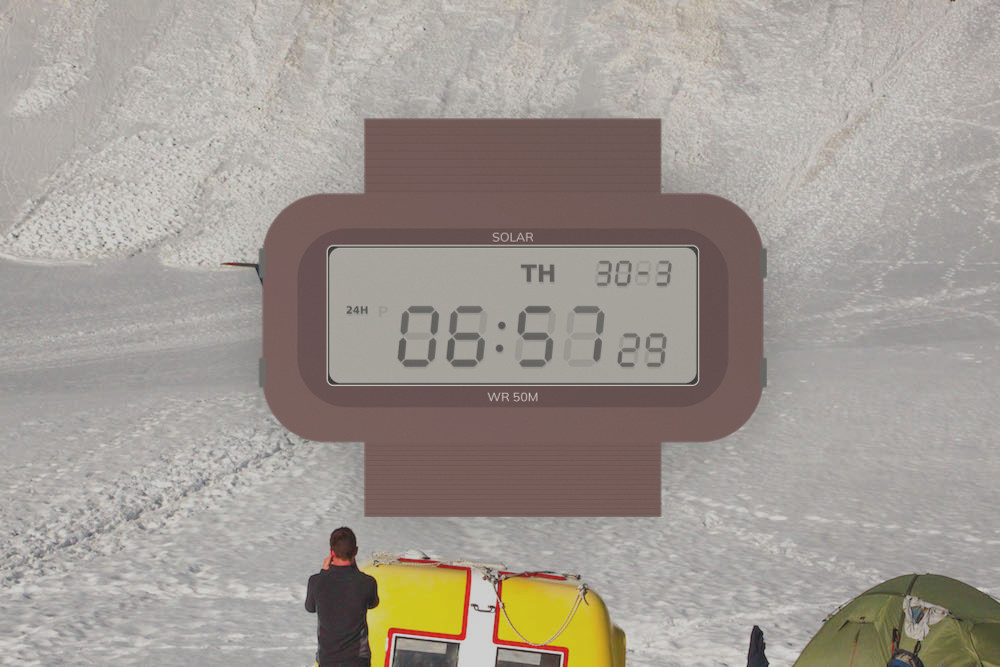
6,57,29
